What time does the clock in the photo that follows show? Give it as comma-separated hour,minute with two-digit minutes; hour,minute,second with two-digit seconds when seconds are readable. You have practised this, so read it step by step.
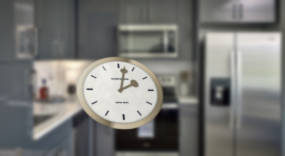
2,02
